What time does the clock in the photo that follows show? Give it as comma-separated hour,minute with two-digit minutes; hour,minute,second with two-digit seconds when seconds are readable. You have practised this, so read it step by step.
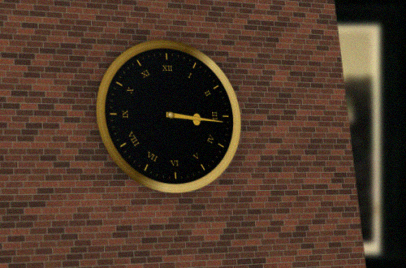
3,16
